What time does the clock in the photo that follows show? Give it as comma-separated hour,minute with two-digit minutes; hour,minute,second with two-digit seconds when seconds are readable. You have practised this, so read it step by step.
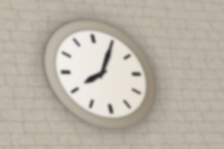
8,05
